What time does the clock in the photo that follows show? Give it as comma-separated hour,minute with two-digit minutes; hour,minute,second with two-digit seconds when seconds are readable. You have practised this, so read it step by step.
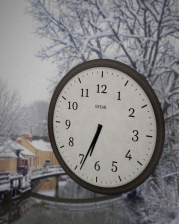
6,34
